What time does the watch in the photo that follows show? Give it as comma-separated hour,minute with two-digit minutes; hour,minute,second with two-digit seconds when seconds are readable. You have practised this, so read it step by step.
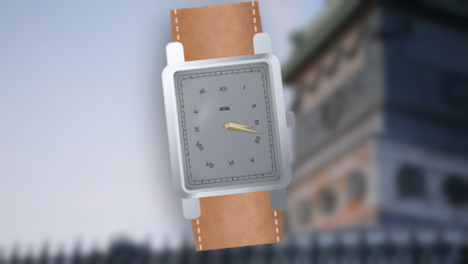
3,18
